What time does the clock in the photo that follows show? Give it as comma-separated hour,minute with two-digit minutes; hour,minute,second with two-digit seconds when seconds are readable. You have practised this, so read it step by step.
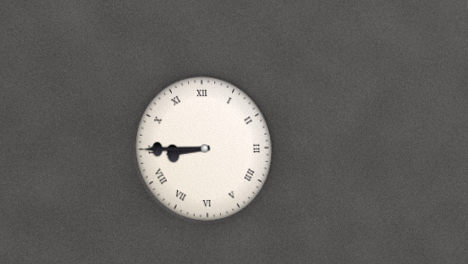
8,45
